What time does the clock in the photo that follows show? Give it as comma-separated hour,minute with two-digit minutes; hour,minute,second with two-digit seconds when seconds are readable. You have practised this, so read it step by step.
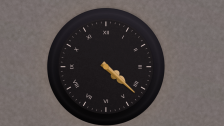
4,22
